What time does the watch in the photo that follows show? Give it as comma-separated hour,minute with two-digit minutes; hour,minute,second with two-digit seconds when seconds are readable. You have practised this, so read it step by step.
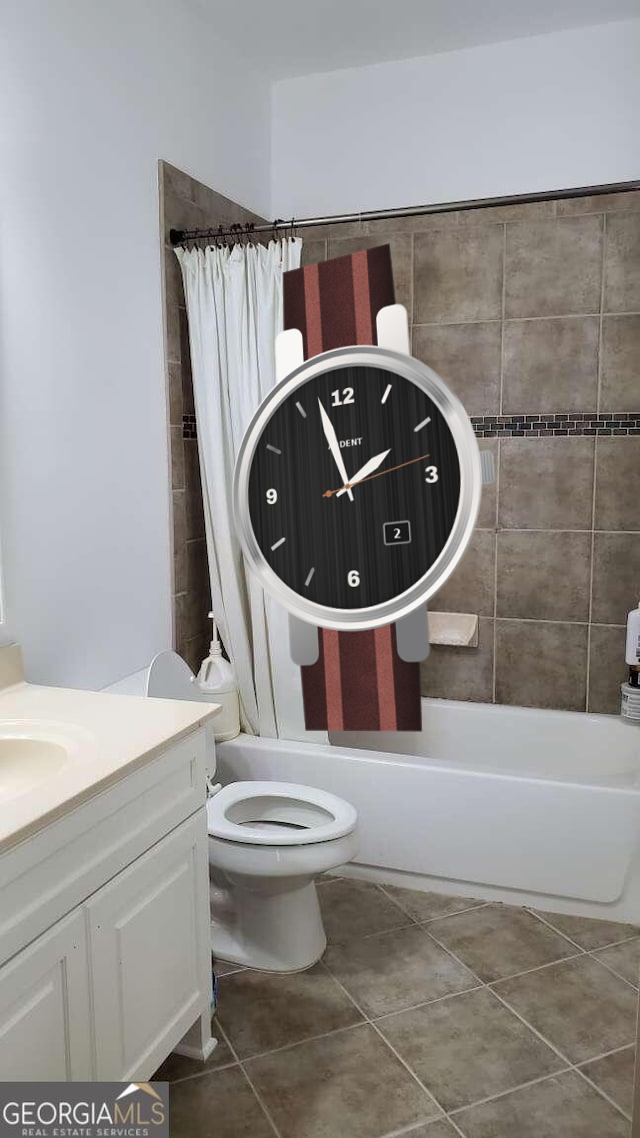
1,57,13
